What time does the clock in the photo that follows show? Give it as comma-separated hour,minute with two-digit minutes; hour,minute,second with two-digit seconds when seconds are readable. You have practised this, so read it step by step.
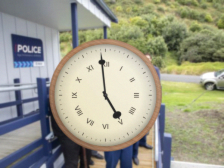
4,59
